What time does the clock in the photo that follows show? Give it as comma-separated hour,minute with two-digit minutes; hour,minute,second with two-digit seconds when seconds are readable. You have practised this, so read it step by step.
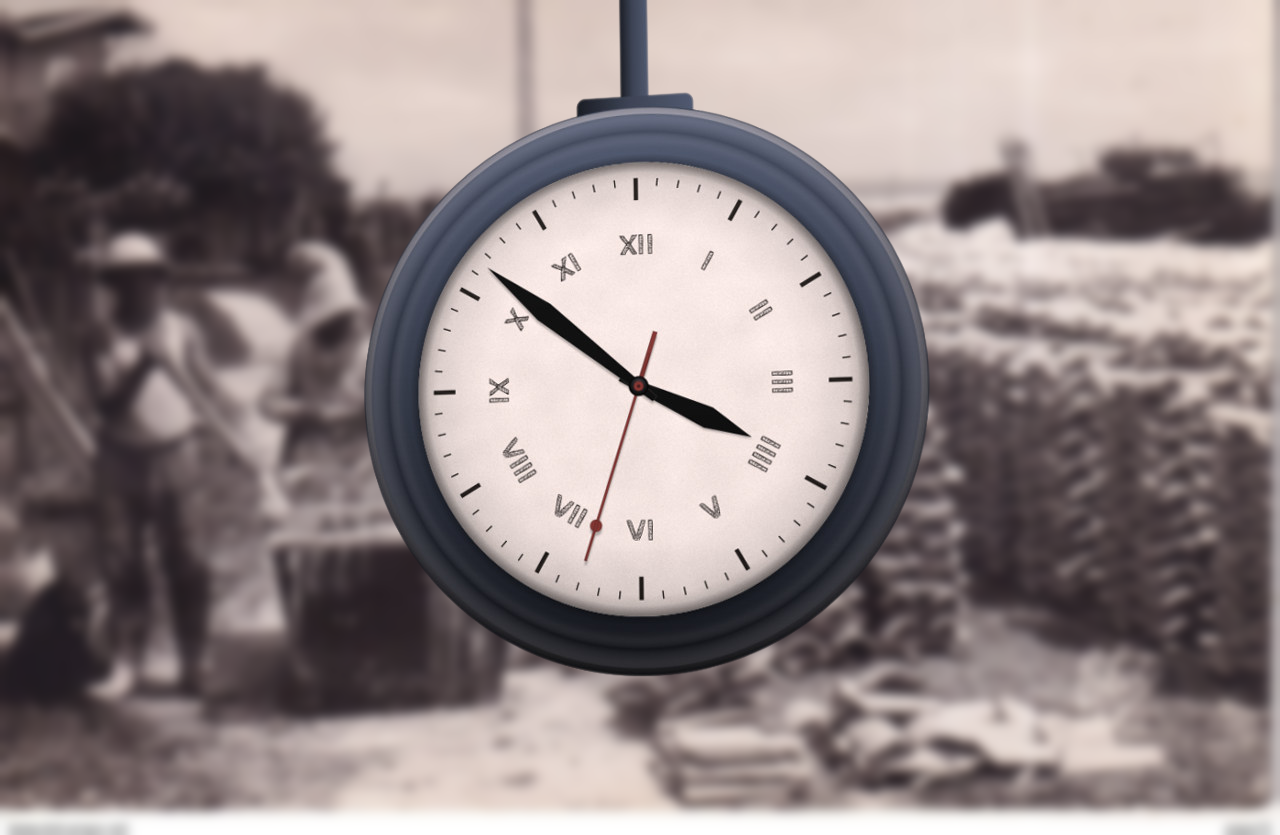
3,51,33
